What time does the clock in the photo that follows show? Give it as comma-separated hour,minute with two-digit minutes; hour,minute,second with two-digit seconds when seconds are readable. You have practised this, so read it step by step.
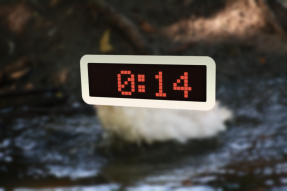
0,14
